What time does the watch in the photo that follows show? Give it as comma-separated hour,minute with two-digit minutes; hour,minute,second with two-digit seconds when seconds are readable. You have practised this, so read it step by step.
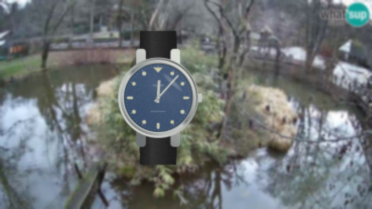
12,07
